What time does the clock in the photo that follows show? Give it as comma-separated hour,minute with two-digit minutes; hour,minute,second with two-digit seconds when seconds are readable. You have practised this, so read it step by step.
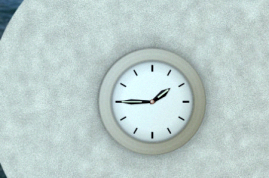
1,45
